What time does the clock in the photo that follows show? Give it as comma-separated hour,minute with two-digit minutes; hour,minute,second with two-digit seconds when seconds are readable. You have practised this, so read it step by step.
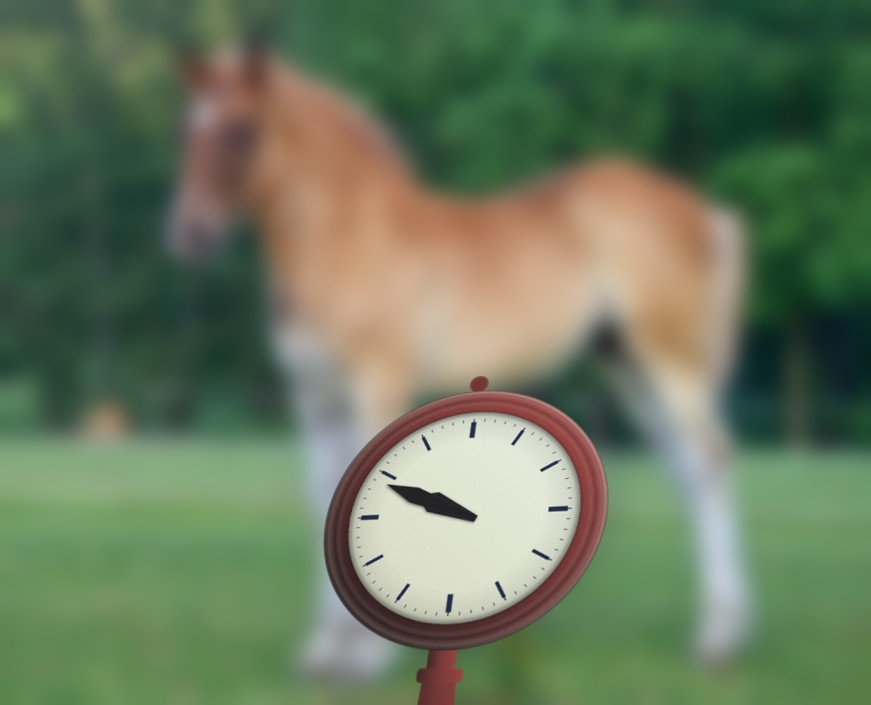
9,49
